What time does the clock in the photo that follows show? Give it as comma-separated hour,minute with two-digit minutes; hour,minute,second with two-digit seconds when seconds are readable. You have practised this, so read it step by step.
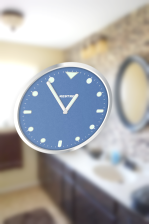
12,54
